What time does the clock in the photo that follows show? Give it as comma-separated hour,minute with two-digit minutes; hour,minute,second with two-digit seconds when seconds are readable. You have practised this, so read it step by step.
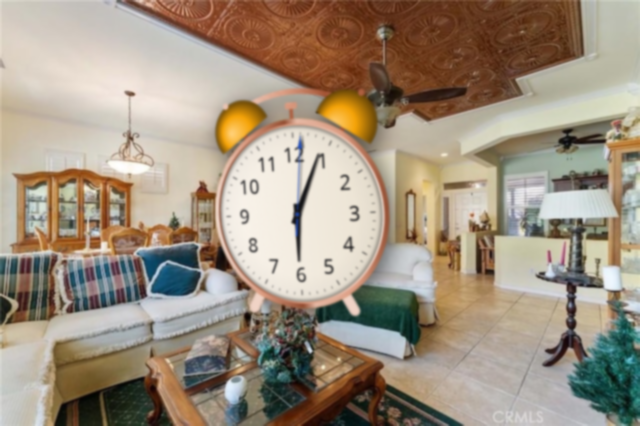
6,04,01
